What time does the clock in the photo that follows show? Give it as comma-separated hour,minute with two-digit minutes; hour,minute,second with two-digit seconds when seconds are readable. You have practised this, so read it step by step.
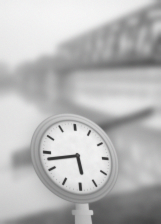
5,43
